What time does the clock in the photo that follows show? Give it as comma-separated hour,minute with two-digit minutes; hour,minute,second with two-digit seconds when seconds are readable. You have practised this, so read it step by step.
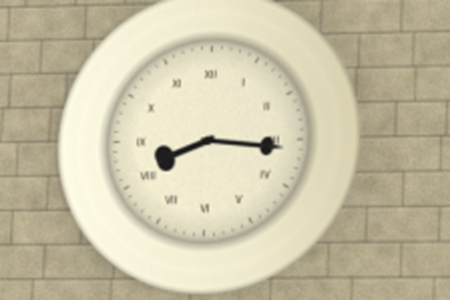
8,16
